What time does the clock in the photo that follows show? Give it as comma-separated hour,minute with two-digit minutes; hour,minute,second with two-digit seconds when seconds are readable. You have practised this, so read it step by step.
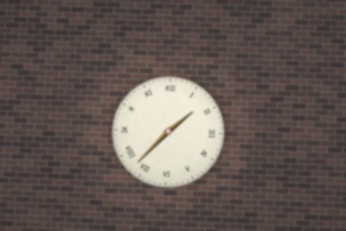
1,37
